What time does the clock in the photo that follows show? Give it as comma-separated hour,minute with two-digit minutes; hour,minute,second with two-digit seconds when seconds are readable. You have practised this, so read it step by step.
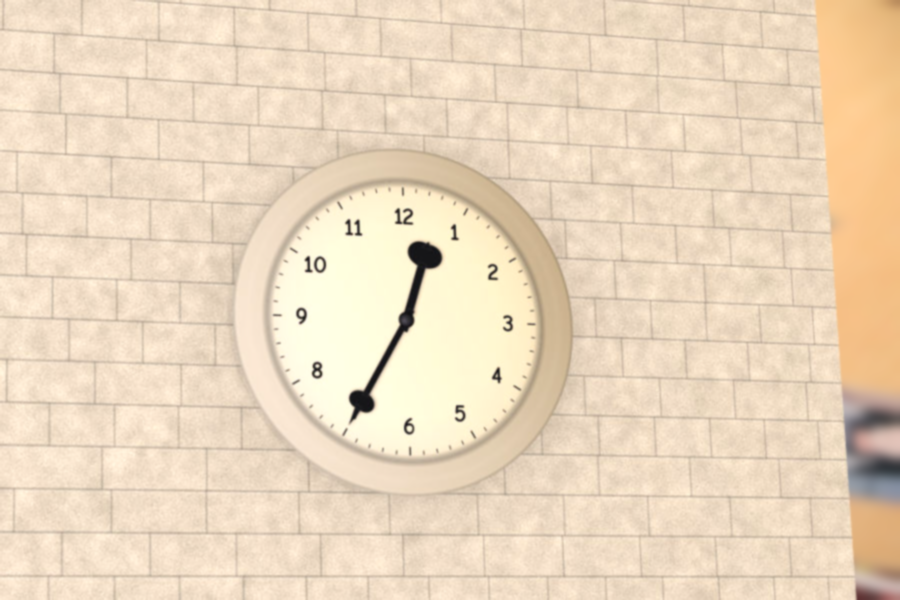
12,35
